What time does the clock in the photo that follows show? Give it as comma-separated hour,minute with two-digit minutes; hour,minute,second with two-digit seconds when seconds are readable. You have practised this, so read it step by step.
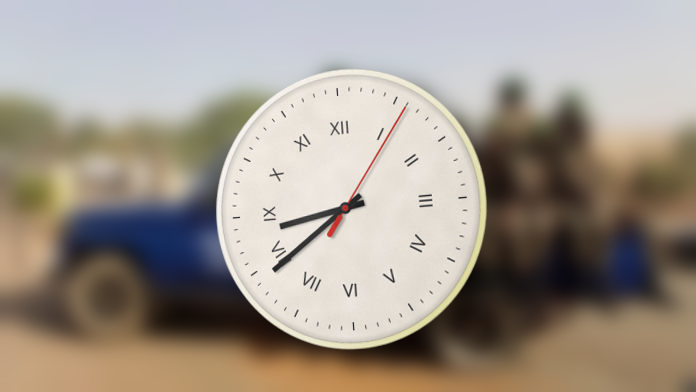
8,39,06
